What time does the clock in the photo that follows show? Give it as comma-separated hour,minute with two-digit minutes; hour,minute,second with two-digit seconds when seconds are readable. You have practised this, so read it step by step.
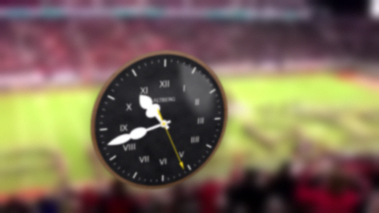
10,42,26
